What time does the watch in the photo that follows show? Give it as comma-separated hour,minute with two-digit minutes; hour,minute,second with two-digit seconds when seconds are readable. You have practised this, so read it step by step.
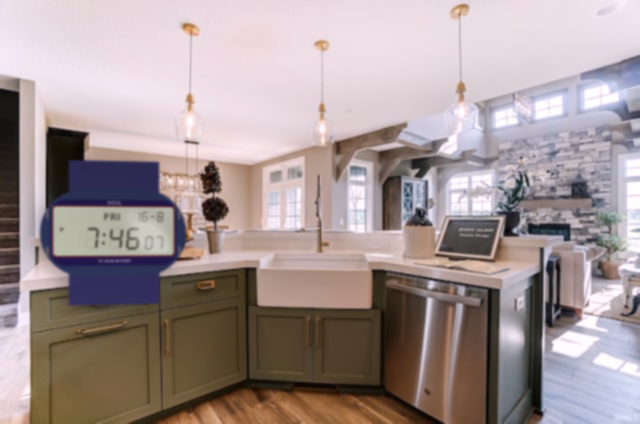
7,46,07
